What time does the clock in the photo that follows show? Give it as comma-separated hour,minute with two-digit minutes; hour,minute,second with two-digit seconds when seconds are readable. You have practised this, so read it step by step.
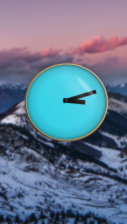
3,12
